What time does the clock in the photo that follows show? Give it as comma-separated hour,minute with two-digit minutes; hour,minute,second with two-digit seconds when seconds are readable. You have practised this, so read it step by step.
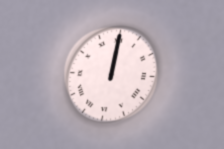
12,00
